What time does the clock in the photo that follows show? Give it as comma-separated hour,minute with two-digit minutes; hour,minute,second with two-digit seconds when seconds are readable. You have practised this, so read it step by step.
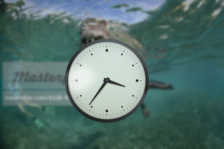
3,36
